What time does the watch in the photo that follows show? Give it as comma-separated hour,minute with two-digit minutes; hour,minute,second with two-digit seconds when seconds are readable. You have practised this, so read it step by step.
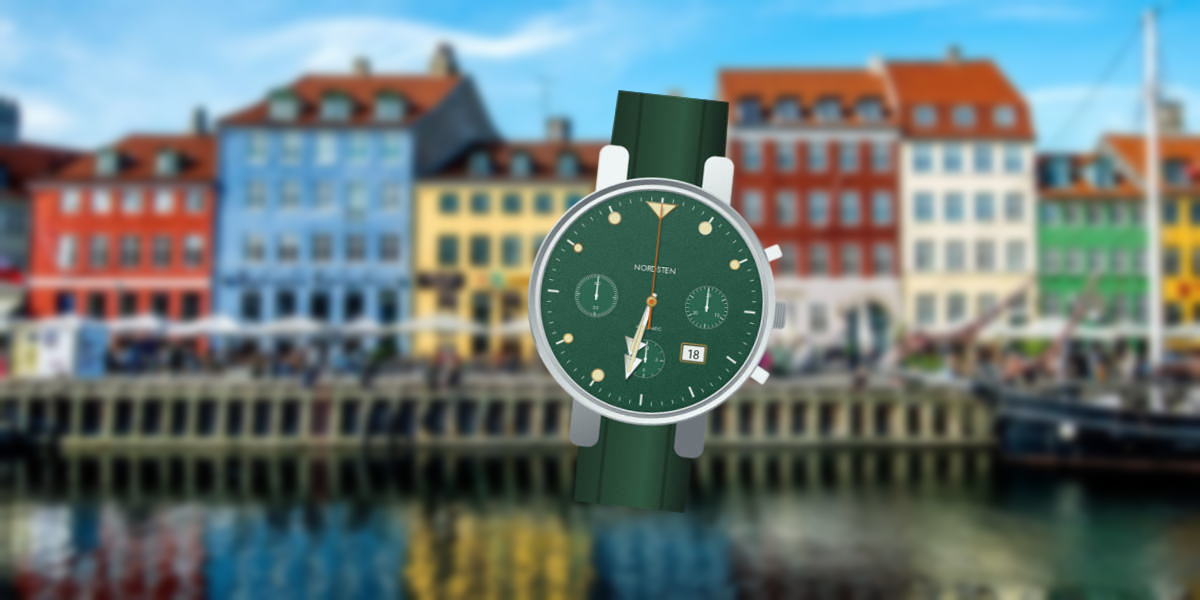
6,32
